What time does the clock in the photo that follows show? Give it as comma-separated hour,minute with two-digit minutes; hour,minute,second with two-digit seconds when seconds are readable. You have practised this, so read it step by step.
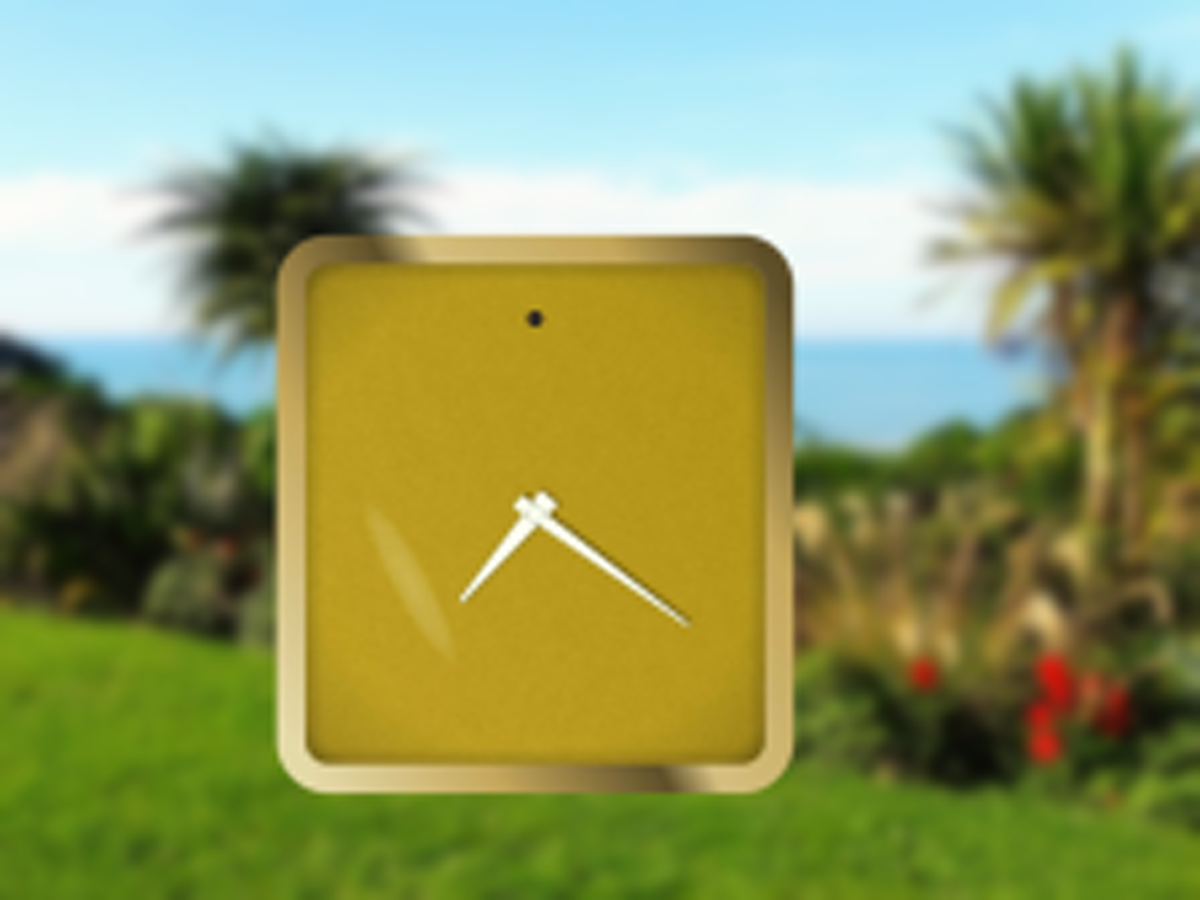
7,21
